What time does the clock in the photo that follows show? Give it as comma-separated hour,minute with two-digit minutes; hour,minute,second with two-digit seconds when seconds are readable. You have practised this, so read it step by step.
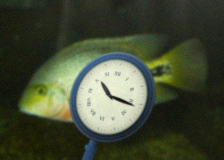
10,16
